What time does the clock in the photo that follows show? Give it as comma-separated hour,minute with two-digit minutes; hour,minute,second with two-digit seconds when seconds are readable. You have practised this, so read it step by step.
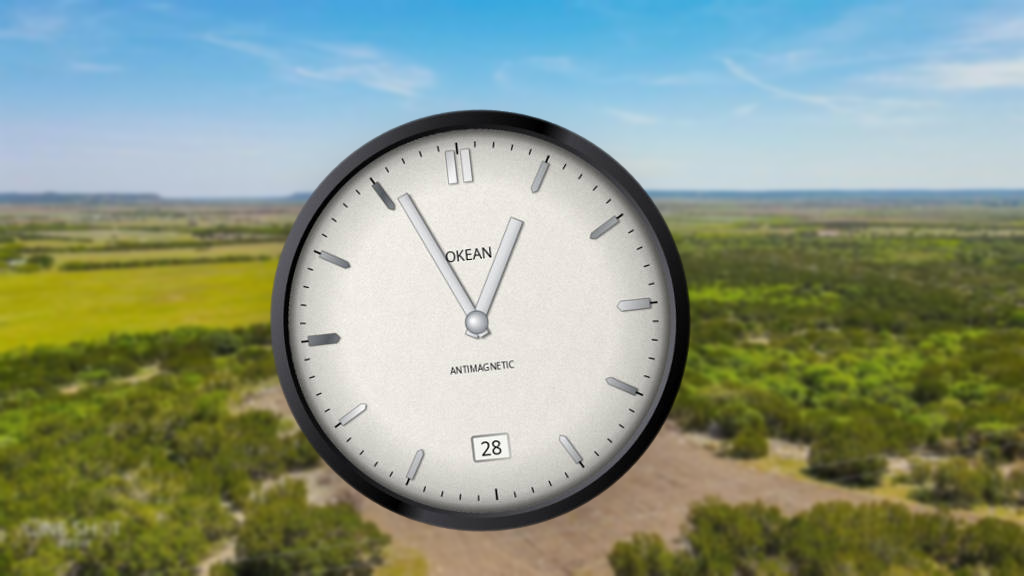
12,56
